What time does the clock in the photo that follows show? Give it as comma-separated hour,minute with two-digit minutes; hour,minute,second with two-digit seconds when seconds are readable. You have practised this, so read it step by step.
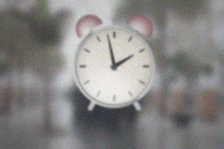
1,58
